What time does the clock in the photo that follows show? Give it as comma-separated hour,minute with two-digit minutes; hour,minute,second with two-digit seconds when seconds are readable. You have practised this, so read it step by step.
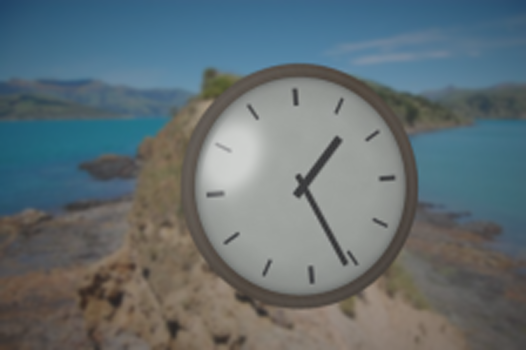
1,26
